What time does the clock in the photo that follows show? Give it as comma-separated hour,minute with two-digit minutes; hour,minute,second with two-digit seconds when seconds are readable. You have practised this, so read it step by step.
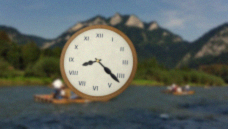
8,22
